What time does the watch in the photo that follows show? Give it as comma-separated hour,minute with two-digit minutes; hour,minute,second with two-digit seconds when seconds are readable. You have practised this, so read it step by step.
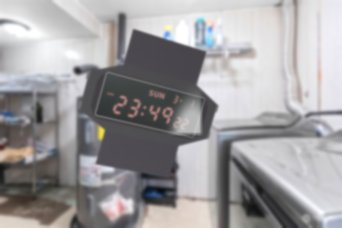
23,49,22
